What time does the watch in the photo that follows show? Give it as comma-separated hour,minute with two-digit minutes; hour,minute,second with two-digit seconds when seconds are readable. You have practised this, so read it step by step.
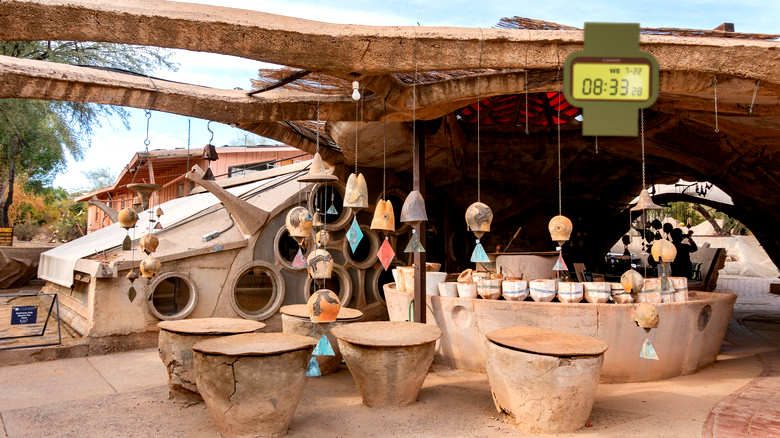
8,33
